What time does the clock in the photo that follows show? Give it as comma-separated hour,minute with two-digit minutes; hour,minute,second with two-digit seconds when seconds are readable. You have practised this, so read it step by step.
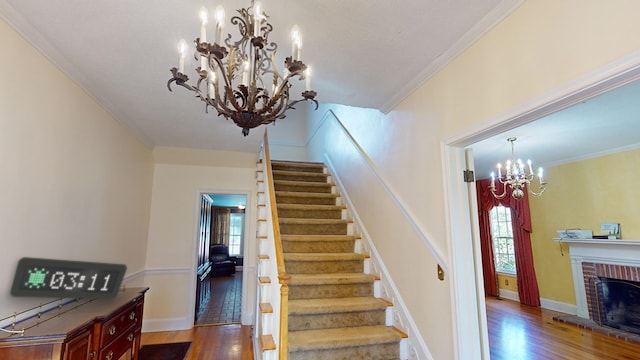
3,11
